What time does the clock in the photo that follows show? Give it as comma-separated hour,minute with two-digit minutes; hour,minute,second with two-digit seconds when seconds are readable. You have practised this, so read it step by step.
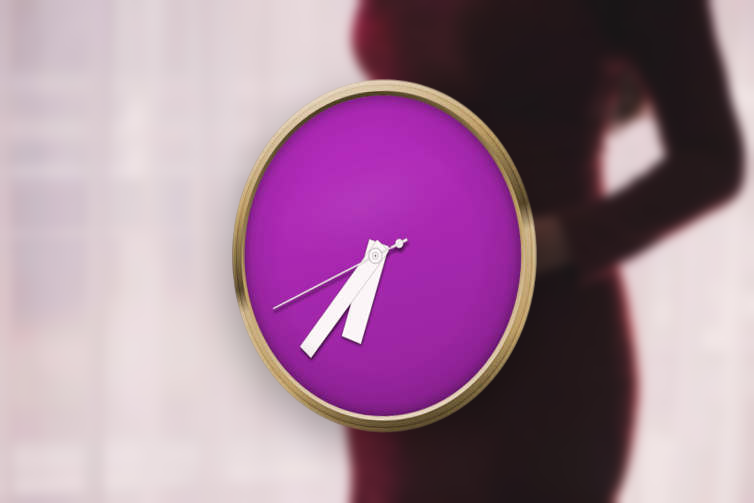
6,36,41
